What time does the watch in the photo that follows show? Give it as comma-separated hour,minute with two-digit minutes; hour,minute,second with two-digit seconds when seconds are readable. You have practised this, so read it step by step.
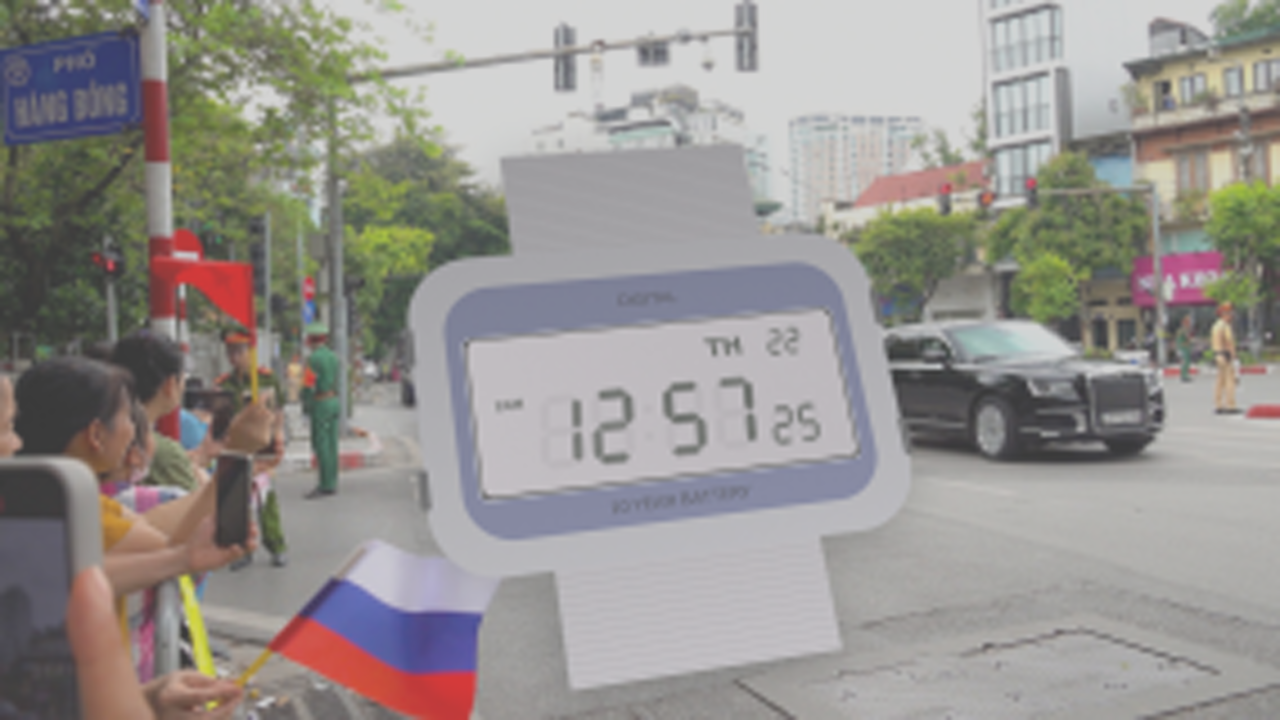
12,57,25
